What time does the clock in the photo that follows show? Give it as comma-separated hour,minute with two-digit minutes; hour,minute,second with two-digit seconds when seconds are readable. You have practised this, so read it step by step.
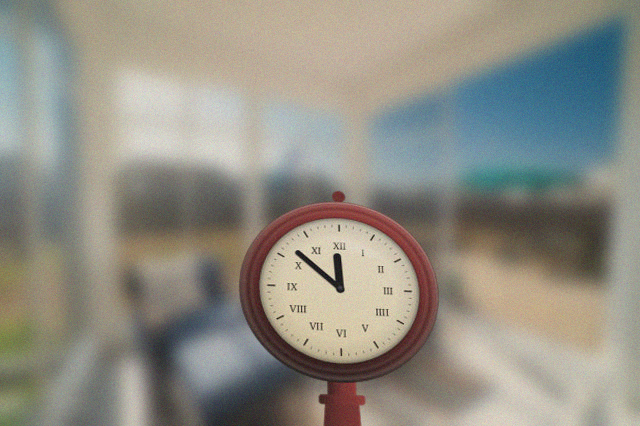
11,52
